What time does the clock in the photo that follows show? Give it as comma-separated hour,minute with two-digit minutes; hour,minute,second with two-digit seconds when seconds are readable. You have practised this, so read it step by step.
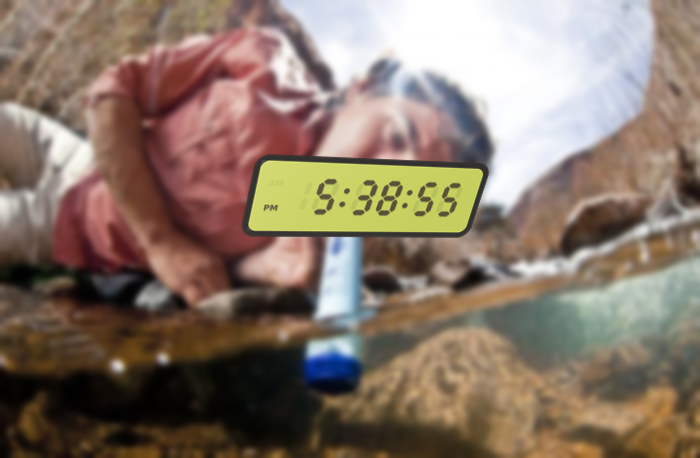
5,38,55
